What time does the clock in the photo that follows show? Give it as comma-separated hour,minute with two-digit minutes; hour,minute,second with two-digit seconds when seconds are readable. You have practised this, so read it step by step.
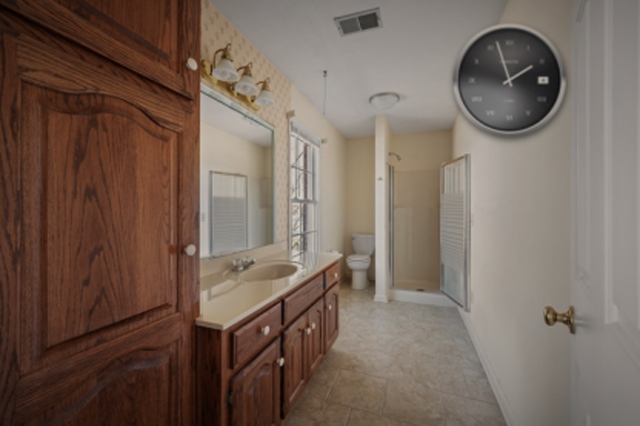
1,57
